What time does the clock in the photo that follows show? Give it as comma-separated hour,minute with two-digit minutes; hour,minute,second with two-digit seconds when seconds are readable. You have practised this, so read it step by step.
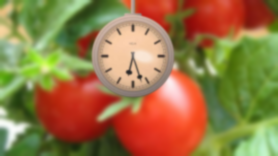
6,27
